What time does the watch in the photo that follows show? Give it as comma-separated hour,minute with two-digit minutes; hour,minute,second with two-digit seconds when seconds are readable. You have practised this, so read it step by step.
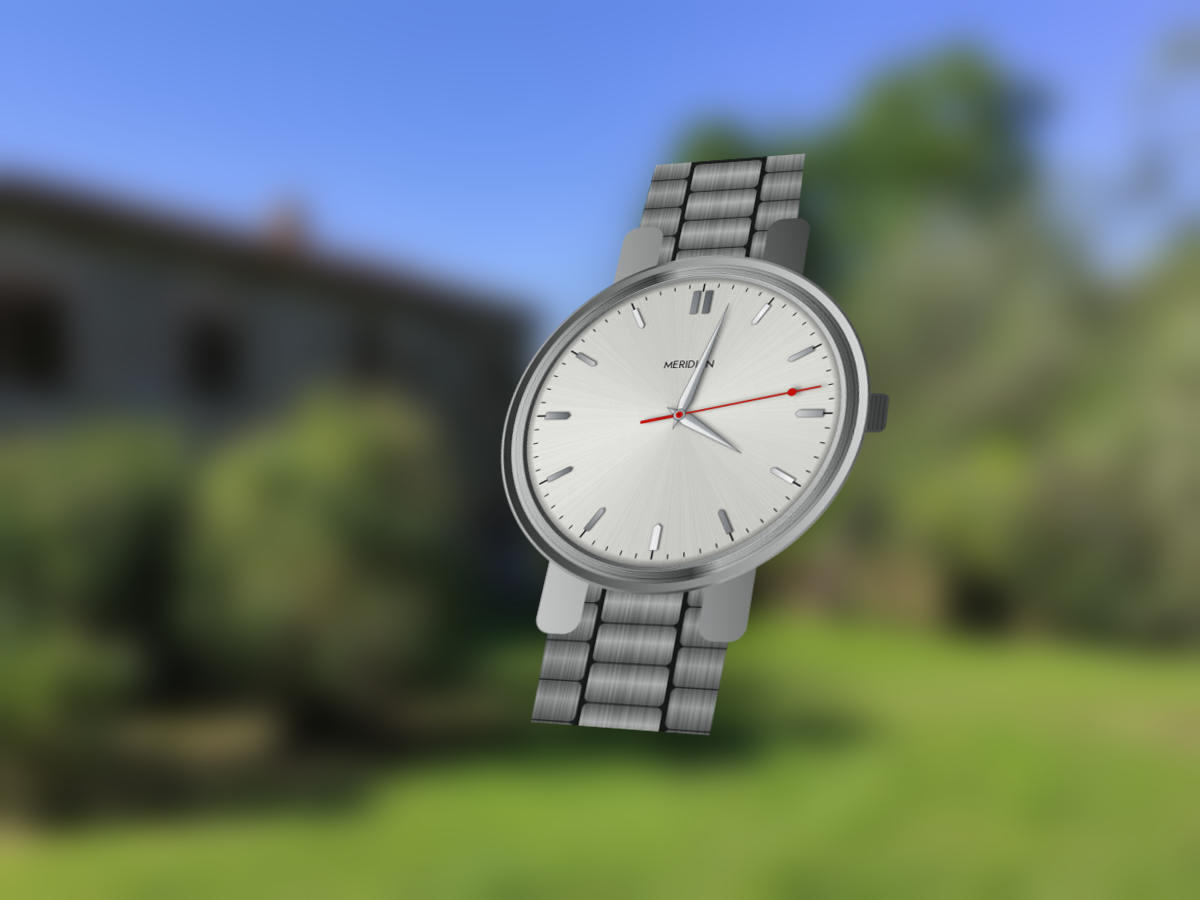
4,02,13
